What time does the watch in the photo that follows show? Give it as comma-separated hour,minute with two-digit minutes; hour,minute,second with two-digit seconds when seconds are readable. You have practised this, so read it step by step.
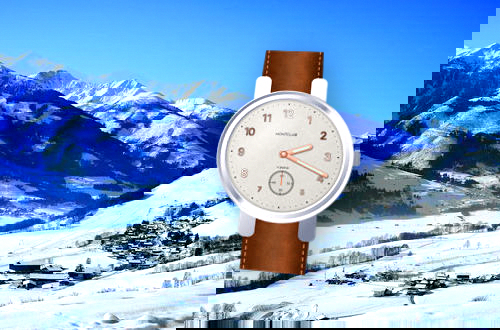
2,19
